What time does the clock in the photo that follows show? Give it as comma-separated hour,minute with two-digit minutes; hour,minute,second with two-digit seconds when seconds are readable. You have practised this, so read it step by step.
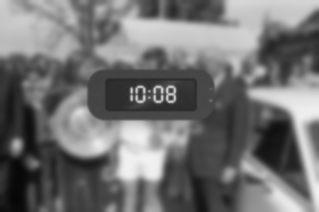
10,08
